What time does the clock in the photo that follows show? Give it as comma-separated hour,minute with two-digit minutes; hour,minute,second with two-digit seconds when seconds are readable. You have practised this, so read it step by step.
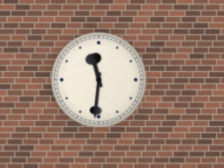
11,31
